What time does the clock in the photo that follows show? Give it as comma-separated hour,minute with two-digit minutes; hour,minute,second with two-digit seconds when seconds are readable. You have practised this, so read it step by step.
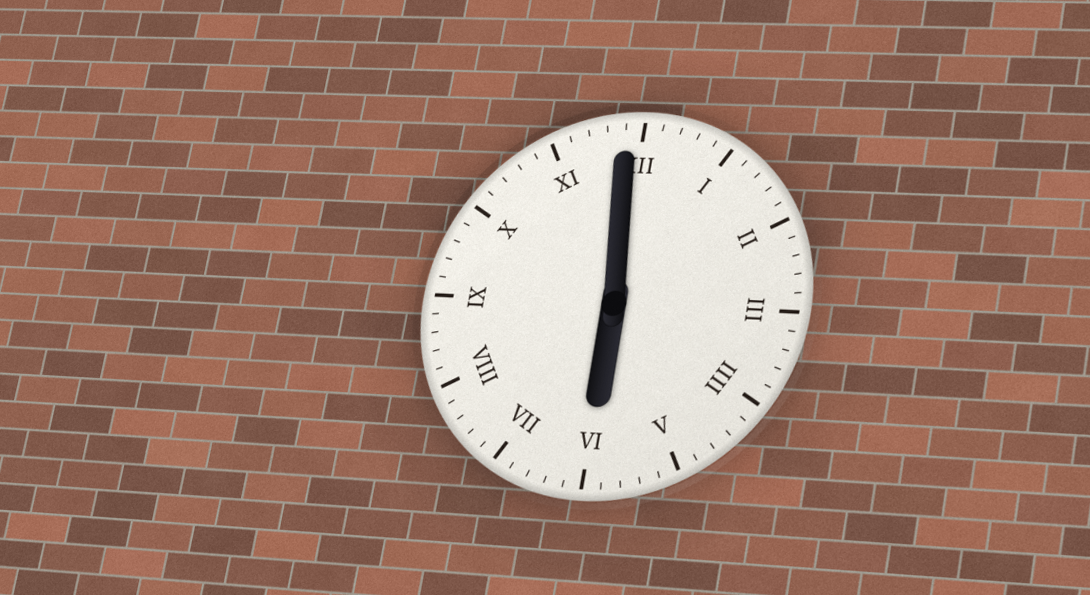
5,59
